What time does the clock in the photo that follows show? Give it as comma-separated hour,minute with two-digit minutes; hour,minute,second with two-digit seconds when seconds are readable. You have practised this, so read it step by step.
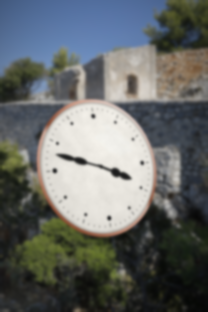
3,48
